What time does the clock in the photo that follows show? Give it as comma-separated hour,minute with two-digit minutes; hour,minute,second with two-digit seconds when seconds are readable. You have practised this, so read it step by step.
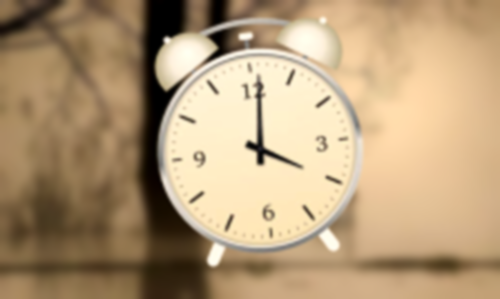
4,01
